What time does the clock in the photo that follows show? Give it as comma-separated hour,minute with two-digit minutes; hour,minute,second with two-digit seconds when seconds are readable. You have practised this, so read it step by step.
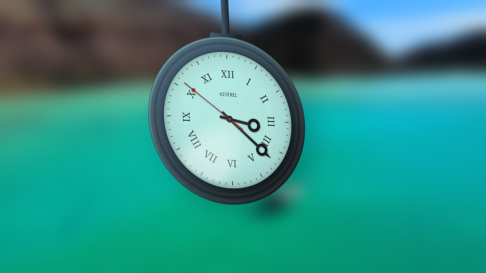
3,21,51
